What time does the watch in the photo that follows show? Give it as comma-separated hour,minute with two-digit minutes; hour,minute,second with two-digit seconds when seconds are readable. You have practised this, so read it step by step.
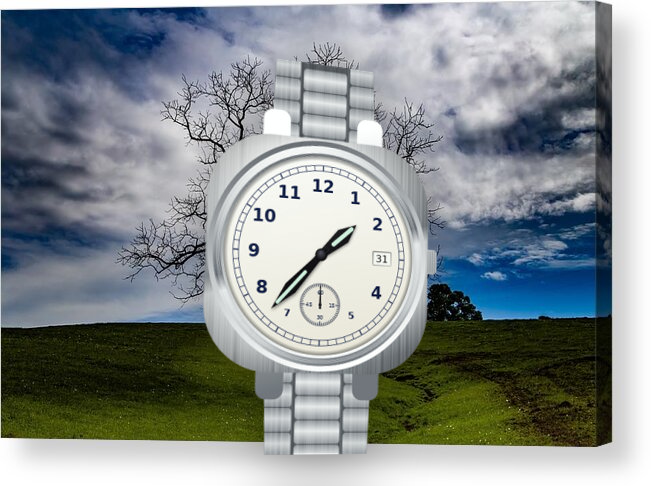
1,37
